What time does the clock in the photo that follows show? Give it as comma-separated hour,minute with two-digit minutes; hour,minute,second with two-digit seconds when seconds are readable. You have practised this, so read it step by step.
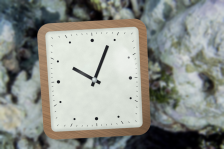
10,04
